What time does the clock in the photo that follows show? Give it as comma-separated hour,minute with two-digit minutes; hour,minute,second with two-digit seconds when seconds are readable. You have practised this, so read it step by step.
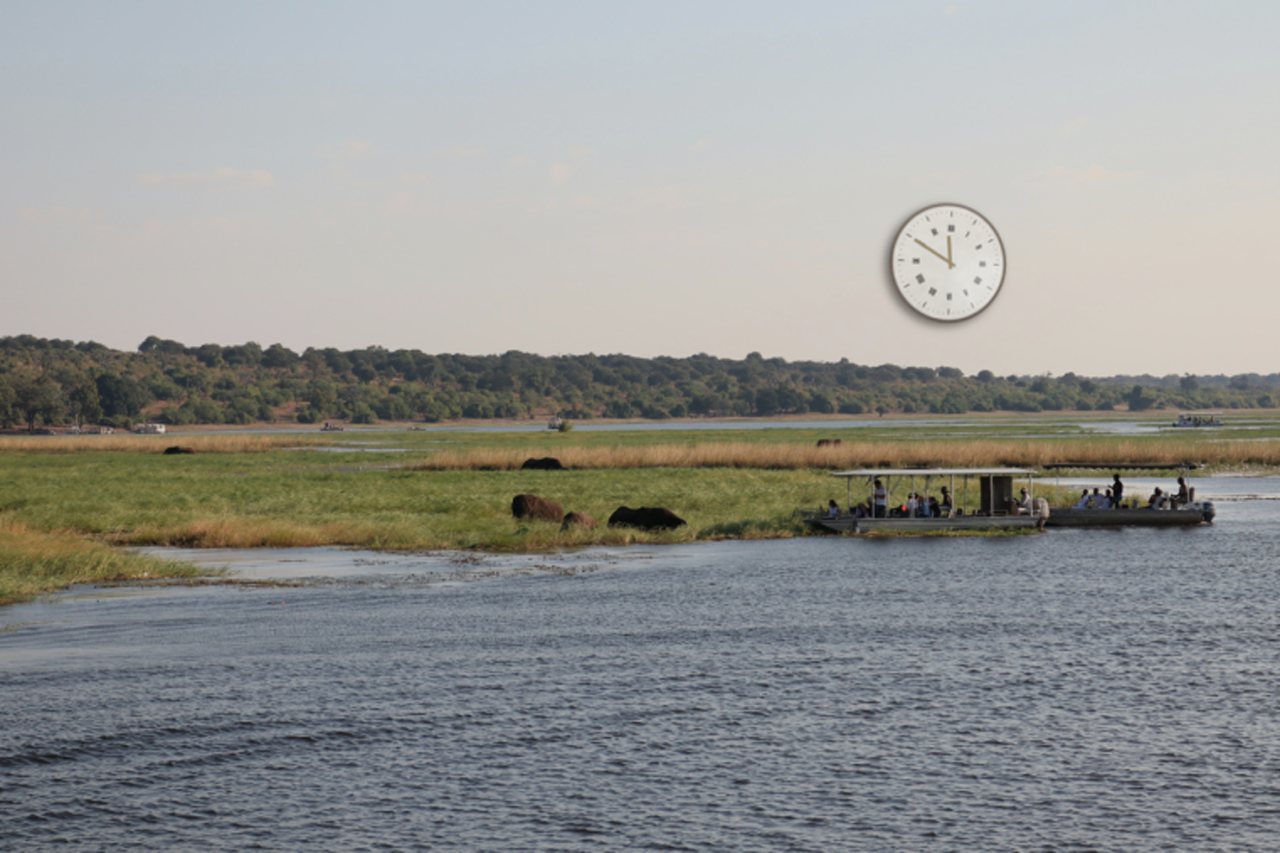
11,50
